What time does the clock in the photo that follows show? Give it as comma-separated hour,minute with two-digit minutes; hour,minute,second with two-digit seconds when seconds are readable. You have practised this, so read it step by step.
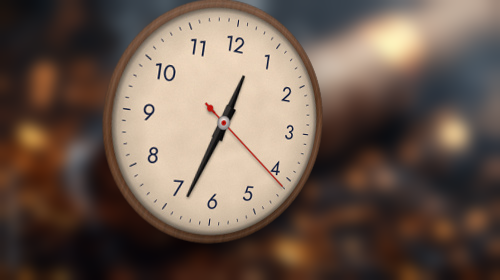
12,33,21
